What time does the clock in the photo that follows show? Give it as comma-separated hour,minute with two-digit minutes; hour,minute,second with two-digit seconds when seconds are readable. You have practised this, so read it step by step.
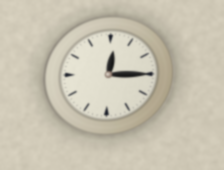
12,15
